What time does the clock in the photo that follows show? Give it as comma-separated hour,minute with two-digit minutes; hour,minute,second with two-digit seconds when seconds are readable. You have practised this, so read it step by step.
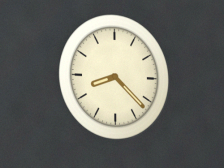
8,22
